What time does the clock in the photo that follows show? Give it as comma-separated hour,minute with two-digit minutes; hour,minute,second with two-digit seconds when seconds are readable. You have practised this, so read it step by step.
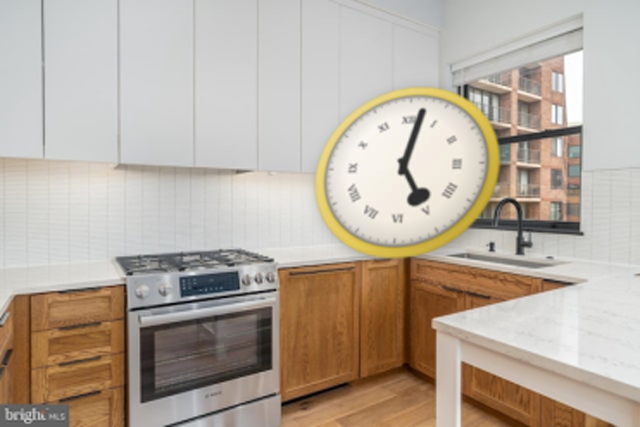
5,02
